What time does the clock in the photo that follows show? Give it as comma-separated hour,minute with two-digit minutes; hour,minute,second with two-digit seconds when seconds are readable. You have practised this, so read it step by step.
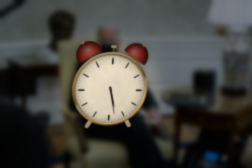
5,28
